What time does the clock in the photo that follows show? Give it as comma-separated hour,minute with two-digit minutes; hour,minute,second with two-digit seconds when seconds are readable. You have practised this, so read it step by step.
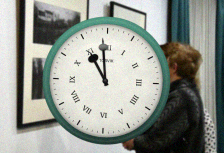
10,59
